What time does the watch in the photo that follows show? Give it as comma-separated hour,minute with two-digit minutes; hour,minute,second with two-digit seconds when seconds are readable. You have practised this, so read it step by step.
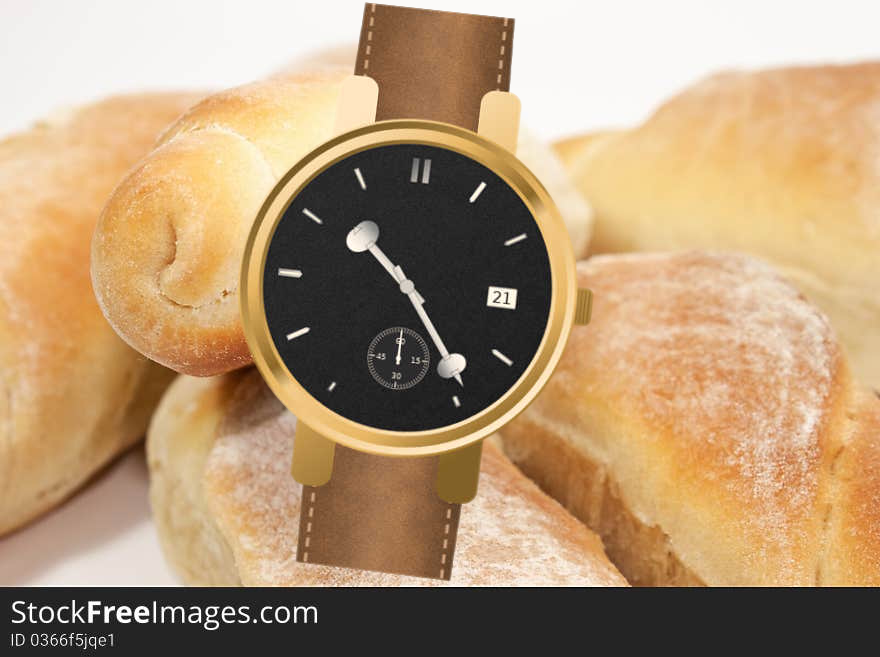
10,24
